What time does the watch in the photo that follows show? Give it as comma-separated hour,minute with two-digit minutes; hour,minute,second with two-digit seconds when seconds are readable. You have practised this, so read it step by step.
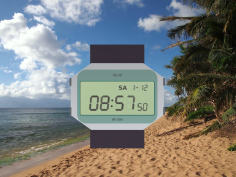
8,57,50
